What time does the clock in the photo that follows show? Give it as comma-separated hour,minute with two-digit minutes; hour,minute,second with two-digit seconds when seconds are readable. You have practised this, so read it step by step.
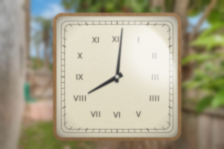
8,01
